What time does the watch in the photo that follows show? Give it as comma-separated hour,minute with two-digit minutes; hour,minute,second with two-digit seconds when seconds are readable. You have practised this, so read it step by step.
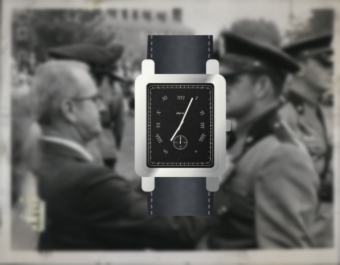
7,04
